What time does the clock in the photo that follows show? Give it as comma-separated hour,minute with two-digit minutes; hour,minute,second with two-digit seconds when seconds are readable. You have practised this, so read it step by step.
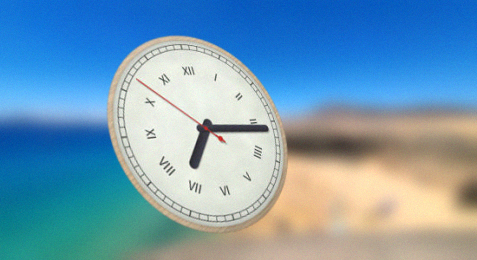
7,15,52
